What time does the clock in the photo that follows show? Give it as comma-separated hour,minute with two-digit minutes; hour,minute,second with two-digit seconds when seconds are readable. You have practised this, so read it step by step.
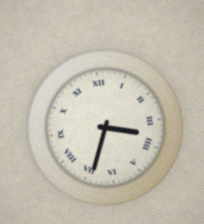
3,34
